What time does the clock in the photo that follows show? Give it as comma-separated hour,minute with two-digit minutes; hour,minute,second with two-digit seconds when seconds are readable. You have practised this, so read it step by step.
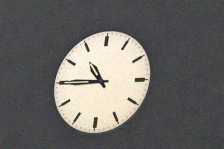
10,45
